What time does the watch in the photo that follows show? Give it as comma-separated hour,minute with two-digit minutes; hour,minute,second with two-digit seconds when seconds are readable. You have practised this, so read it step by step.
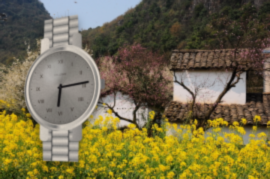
6,14
